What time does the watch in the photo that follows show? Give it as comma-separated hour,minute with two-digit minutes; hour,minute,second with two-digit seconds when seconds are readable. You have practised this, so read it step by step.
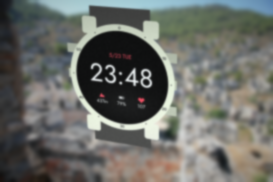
23,48
